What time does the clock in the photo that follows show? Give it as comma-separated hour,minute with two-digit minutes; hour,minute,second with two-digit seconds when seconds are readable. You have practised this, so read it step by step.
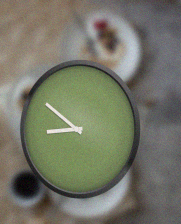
8,51
